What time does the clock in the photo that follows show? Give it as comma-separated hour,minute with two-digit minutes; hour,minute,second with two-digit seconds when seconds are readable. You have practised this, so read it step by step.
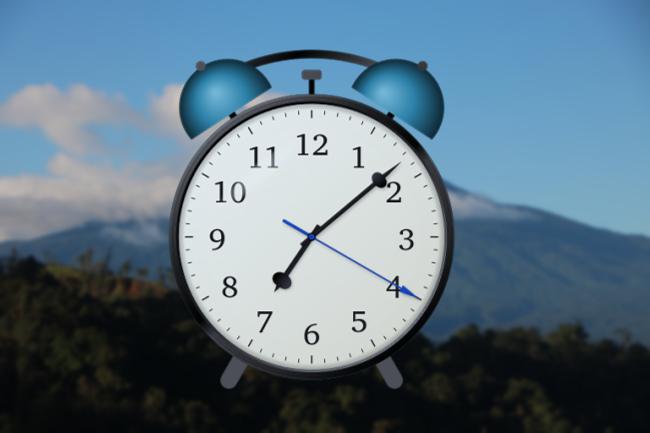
7,08,20
